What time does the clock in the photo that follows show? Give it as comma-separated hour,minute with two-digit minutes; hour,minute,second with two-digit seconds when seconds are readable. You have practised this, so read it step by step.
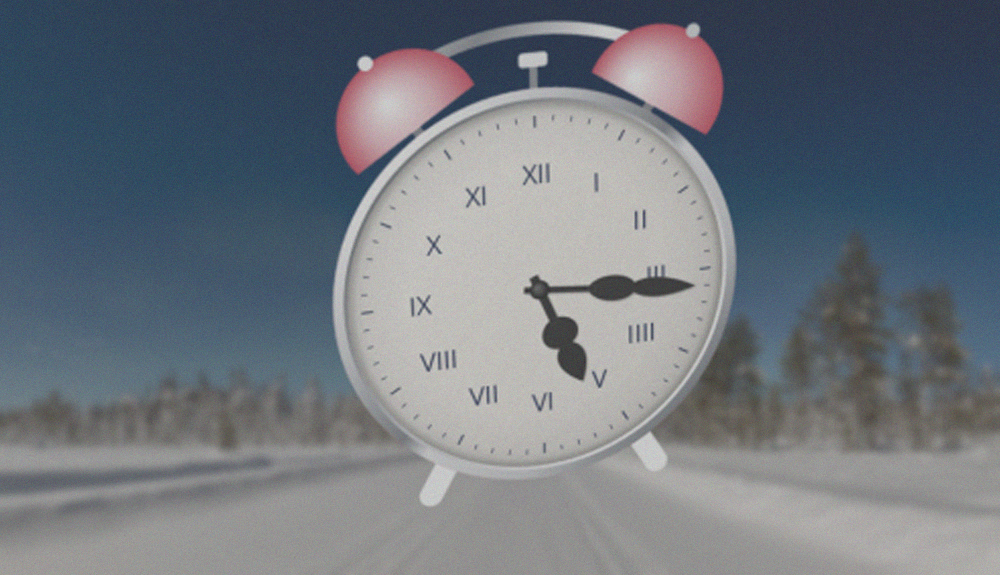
5,16
